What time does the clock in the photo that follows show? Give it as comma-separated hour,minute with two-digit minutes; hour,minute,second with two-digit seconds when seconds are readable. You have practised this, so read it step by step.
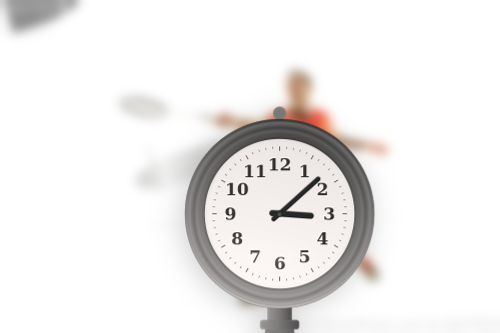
3,08
